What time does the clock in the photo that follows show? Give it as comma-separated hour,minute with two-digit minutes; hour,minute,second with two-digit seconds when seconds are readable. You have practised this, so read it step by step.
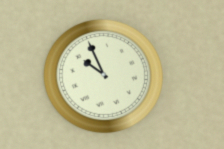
11,00
